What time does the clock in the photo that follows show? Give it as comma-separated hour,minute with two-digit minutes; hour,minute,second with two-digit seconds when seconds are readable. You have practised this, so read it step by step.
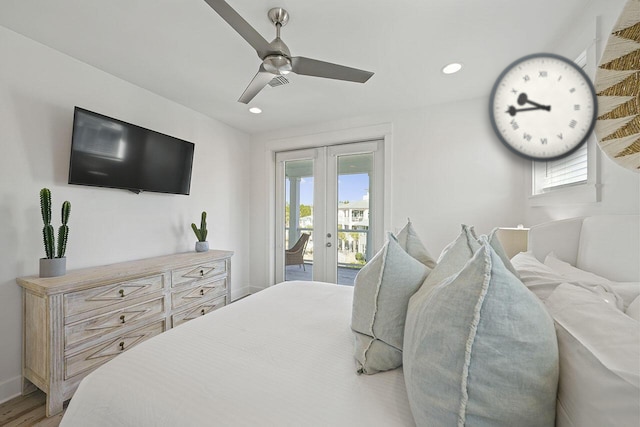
9,44
